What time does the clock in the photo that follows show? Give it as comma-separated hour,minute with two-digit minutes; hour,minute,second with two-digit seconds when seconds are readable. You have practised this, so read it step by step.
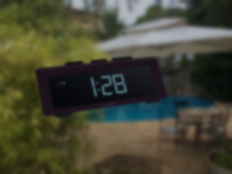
1,28
